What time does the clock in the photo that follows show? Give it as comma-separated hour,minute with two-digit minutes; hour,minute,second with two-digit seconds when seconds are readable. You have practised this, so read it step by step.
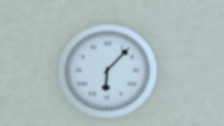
6,07
